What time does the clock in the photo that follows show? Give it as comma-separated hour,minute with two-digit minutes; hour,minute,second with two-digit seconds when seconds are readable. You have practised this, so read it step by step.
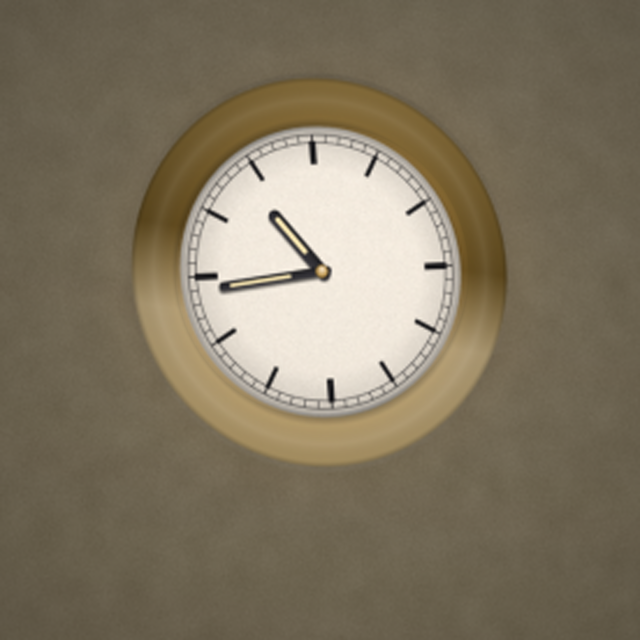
10,44
